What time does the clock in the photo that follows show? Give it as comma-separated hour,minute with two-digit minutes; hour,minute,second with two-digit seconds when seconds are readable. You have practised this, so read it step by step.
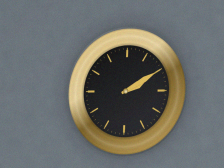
2,10
